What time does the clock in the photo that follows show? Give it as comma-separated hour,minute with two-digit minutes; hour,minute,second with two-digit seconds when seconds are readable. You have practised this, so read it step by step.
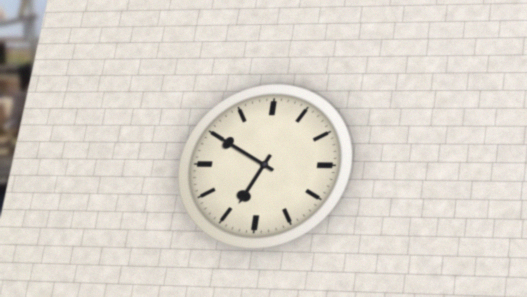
6,50
